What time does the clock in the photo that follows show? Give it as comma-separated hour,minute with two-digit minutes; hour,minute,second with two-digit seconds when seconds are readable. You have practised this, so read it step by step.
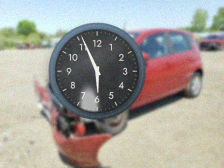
5,56
